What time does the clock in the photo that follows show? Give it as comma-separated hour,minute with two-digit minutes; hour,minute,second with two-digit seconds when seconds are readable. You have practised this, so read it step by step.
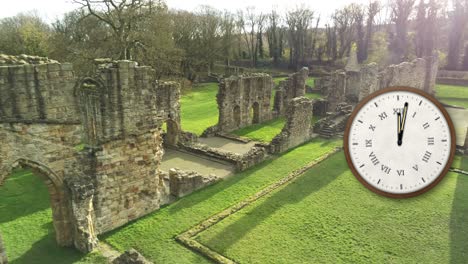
12,02
